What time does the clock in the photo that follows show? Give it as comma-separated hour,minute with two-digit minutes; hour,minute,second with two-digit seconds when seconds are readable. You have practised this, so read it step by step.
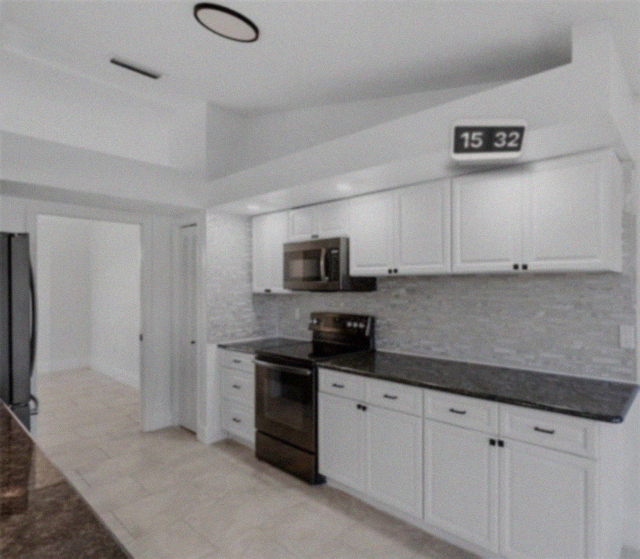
15,32
